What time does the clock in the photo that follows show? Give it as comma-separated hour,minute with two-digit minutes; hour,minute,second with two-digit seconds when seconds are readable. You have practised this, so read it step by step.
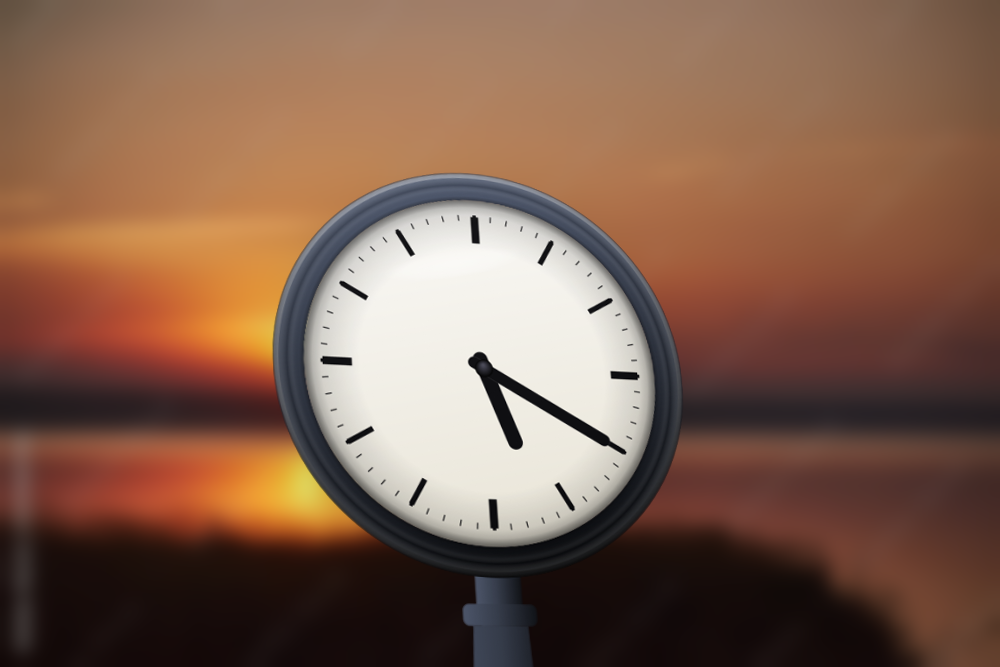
5,20
